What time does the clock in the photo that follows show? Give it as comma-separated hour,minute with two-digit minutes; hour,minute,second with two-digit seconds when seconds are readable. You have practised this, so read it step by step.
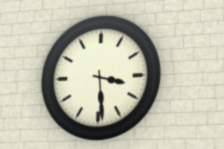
3,29
